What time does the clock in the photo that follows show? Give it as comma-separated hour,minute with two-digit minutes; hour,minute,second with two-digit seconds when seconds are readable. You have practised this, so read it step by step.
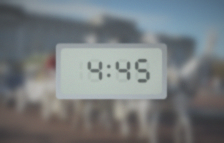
4,45
